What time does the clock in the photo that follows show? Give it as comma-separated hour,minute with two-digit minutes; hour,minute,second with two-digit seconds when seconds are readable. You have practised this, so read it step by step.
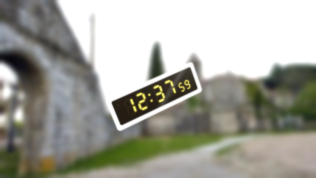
12,37,59
